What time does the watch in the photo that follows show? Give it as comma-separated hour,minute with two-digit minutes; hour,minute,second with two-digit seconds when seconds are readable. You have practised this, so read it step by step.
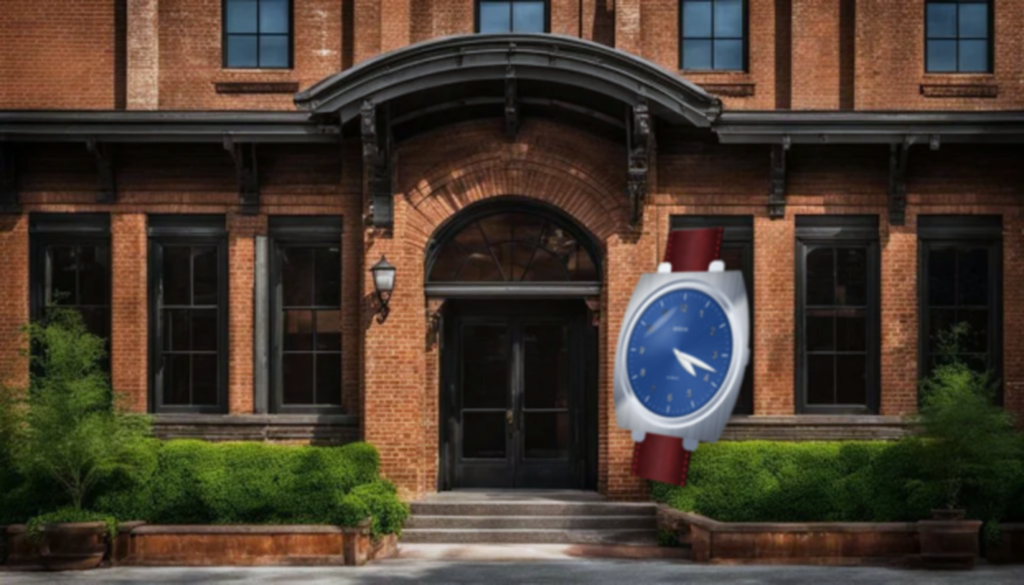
4,18
